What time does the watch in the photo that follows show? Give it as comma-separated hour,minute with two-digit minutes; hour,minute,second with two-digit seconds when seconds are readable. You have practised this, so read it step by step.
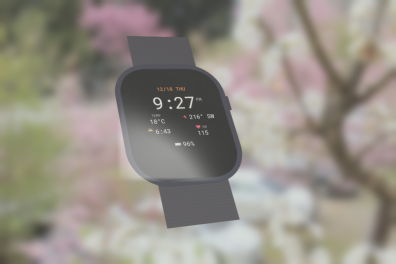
9,27
